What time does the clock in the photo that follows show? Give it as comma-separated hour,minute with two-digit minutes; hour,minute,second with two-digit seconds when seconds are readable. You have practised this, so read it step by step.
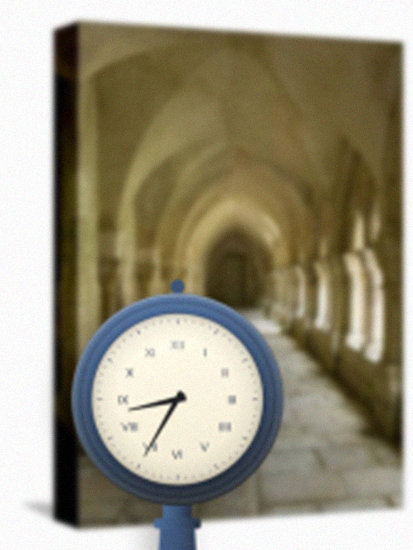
8,35
